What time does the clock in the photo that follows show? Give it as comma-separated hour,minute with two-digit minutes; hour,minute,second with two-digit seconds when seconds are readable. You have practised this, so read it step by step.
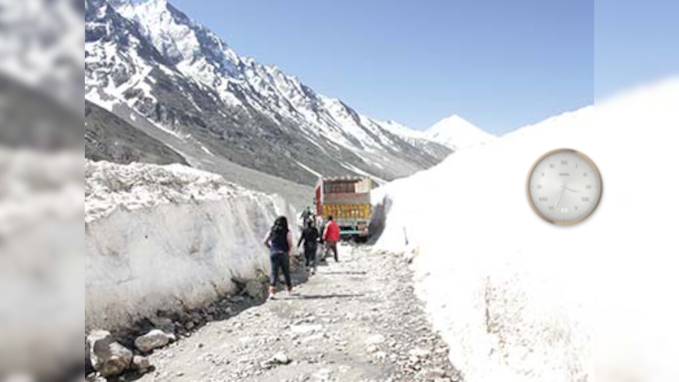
3,34
